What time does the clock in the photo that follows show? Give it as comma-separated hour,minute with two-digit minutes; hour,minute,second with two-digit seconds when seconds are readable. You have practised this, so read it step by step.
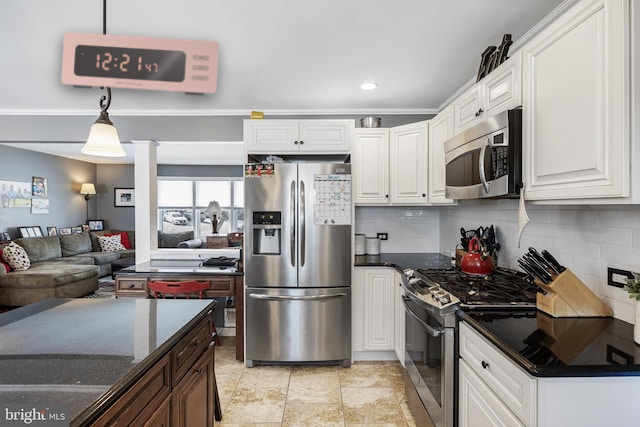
12,21,47
